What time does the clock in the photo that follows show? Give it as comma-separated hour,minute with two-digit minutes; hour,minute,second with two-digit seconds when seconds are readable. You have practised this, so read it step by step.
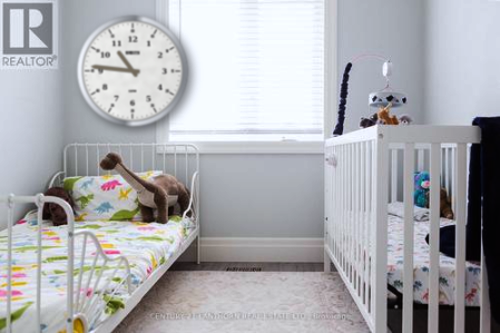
10,46
